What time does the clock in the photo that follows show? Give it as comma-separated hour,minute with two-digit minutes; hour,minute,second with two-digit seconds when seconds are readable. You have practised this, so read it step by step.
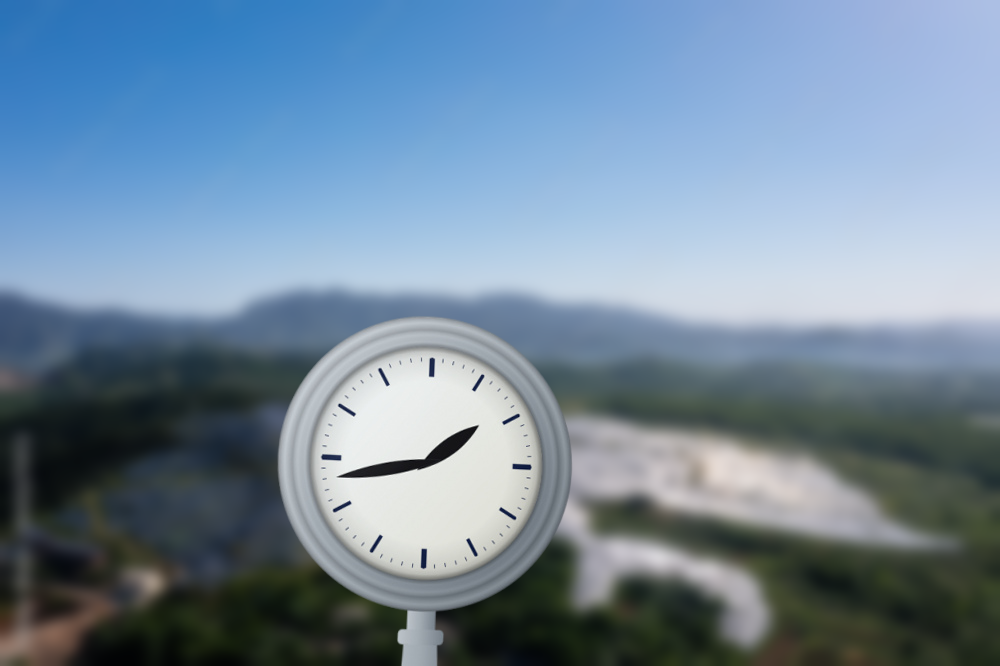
1,43
